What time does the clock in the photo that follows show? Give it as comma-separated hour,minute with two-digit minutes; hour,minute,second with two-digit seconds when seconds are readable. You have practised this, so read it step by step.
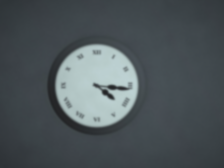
4,16
